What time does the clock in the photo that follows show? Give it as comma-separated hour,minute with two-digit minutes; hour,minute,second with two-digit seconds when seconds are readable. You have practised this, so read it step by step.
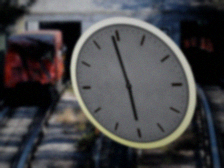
5,59
